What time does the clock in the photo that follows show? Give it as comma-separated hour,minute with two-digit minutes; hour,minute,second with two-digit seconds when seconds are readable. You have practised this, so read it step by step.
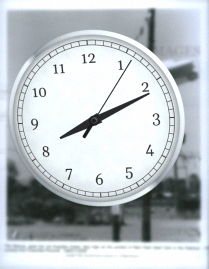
8,11,06
